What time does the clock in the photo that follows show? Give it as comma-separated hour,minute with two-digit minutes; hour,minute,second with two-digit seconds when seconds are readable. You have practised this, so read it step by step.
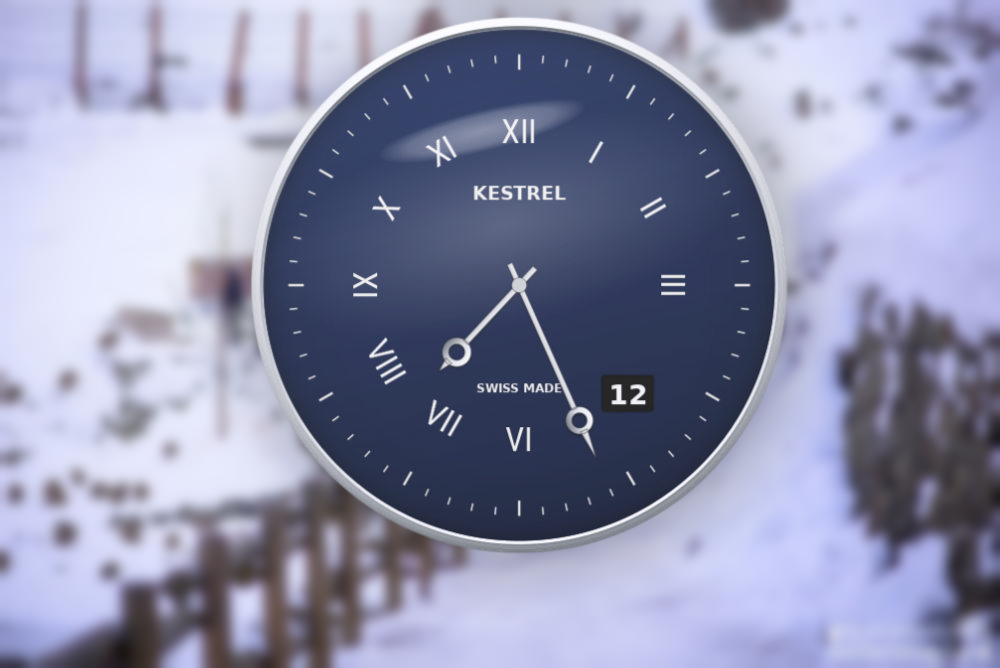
7,26
